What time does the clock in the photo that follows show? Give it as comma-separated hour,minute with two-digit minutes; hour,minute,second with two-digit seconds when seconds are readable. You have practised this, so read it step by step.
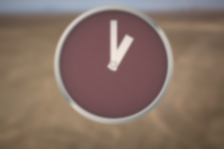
1,00
